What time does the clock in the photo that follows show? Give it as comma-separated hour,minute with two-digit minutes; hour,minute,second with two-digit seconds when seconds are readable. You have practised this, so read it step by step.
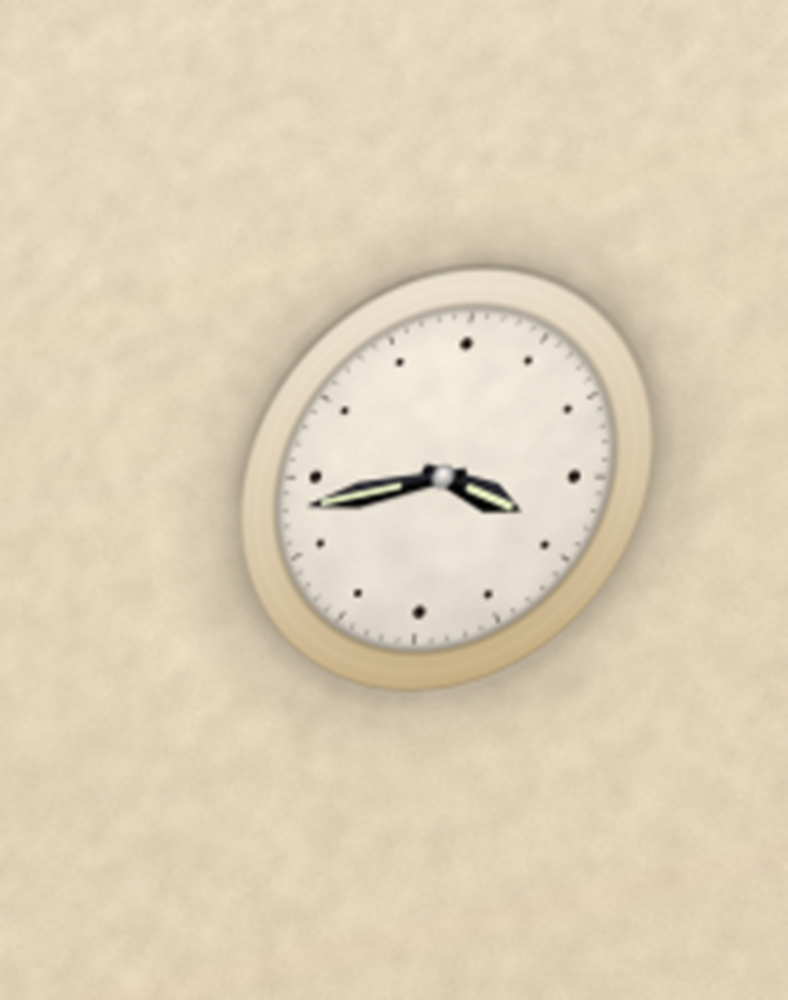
3,43
